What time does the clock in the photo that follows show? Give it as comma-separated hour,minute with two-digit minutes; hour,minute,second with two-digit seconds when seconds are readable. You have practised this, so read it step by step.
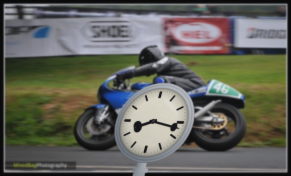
8,17
